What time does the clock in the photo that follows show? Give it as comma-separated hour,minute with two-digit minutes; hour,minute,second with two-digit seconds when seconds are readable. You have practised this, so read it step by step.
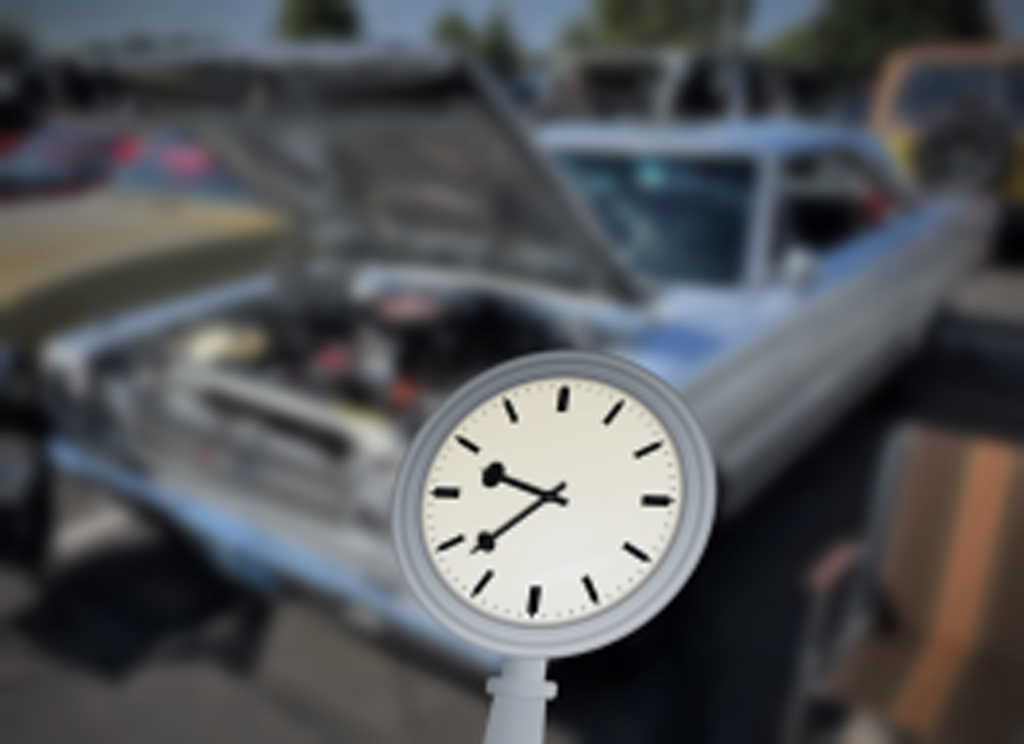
9,38
